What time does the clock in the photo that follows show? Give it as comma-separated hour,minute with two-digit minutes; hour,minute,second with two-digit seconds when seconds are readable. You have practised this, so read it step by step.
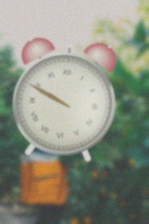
9,49
